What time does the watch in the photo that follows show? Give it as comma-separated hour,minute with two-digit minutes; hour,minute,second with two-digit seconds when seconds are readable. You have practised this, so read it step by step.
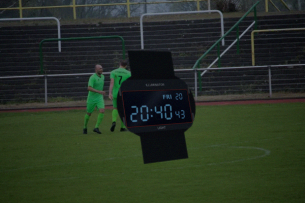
20,40,43
